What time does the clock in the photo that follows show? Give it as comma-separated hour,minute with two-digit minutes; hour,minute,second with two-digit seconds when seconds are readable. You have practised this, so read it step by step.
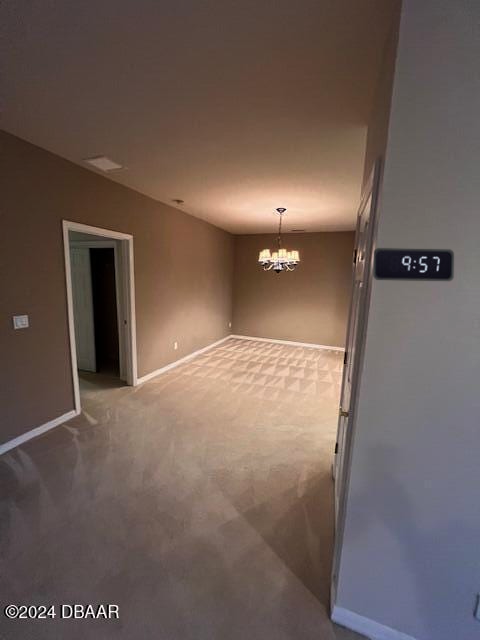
9,57
